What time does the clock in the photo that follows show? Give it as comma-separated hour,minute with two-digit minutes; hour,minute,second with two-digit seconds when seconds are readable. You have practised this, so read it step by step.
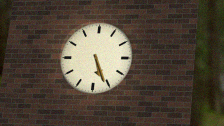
5,26
